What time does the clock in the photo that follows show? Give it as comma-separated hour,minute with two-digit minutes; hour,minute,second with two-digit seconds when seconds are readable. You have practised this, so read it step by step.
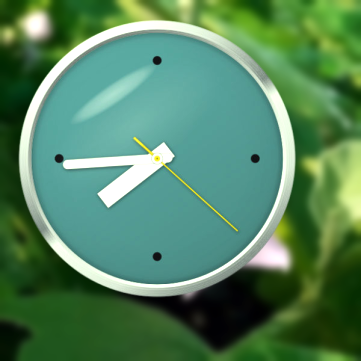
7,44,22
